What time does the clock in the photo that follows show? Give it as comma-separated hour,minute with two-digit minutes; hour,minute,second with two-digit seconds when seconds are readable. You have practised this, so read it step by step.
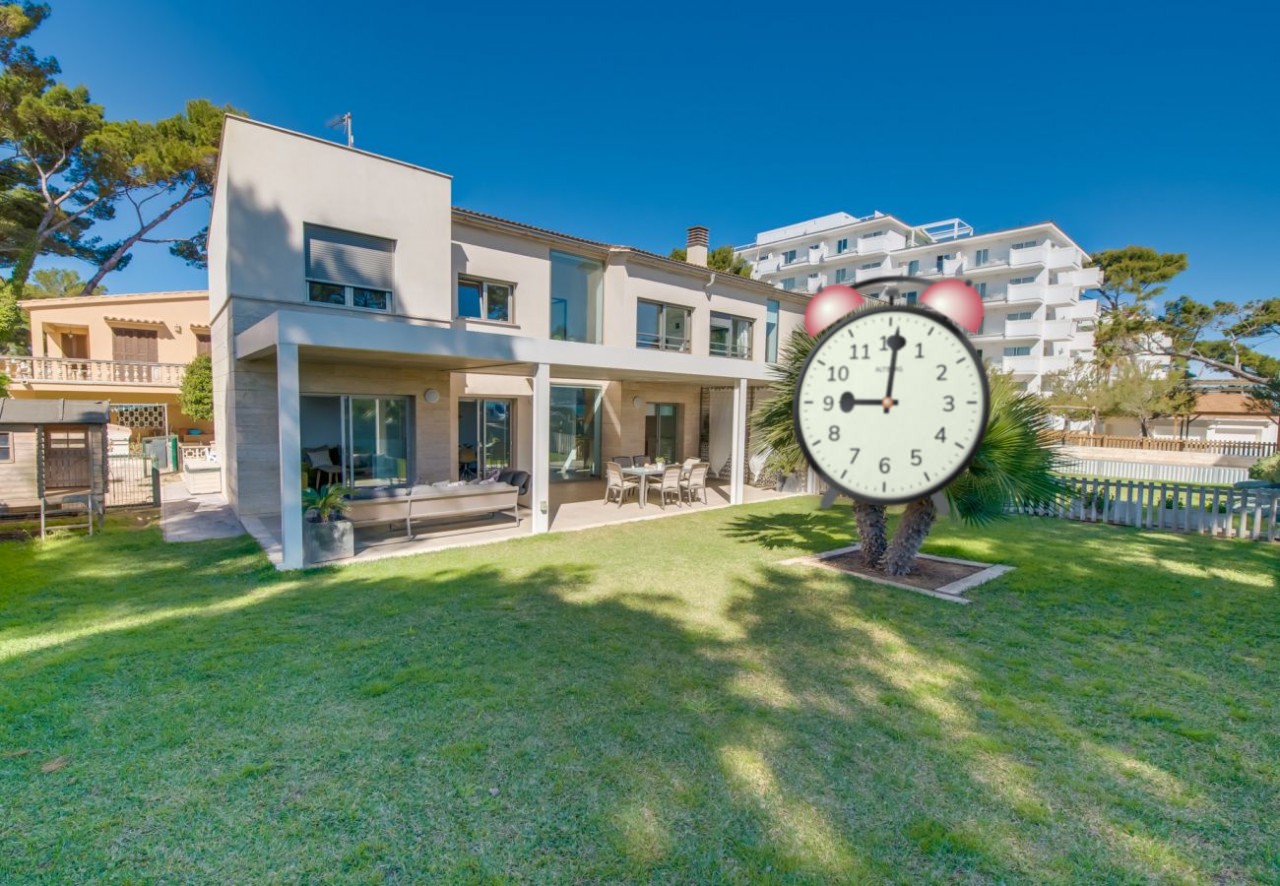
9,01
